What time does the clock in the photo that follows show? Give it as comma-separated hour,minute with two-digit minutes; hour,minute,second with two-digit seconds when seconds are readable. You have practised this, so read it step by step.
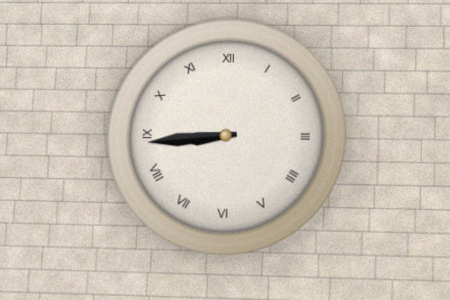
8,44
